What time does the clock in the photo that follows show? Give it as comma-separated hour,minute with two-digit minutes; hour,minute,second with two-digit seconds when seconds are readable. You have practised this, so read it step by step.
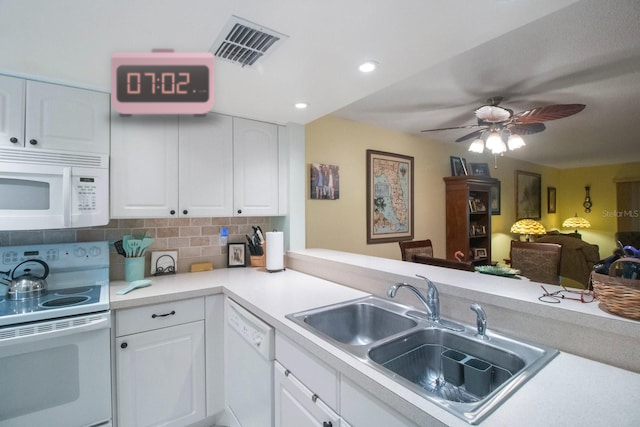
7,02
